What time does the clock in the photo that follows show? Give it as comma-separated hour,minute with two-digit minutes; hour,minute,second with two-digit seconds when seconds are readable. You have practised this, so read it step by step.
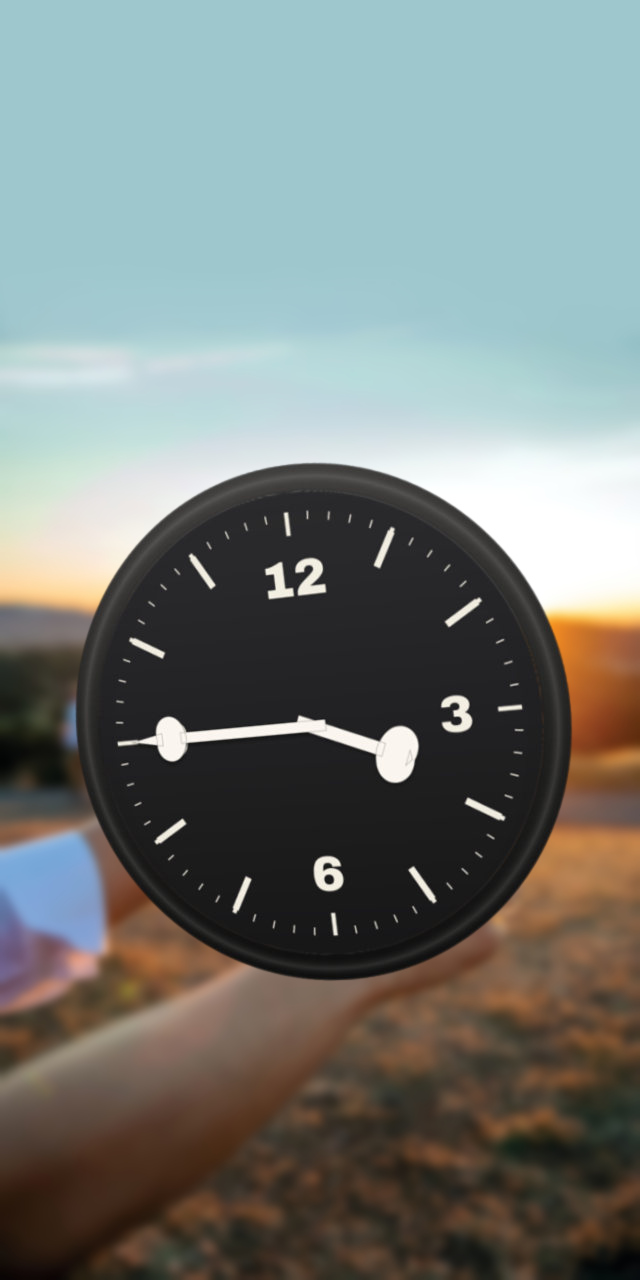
3,45
